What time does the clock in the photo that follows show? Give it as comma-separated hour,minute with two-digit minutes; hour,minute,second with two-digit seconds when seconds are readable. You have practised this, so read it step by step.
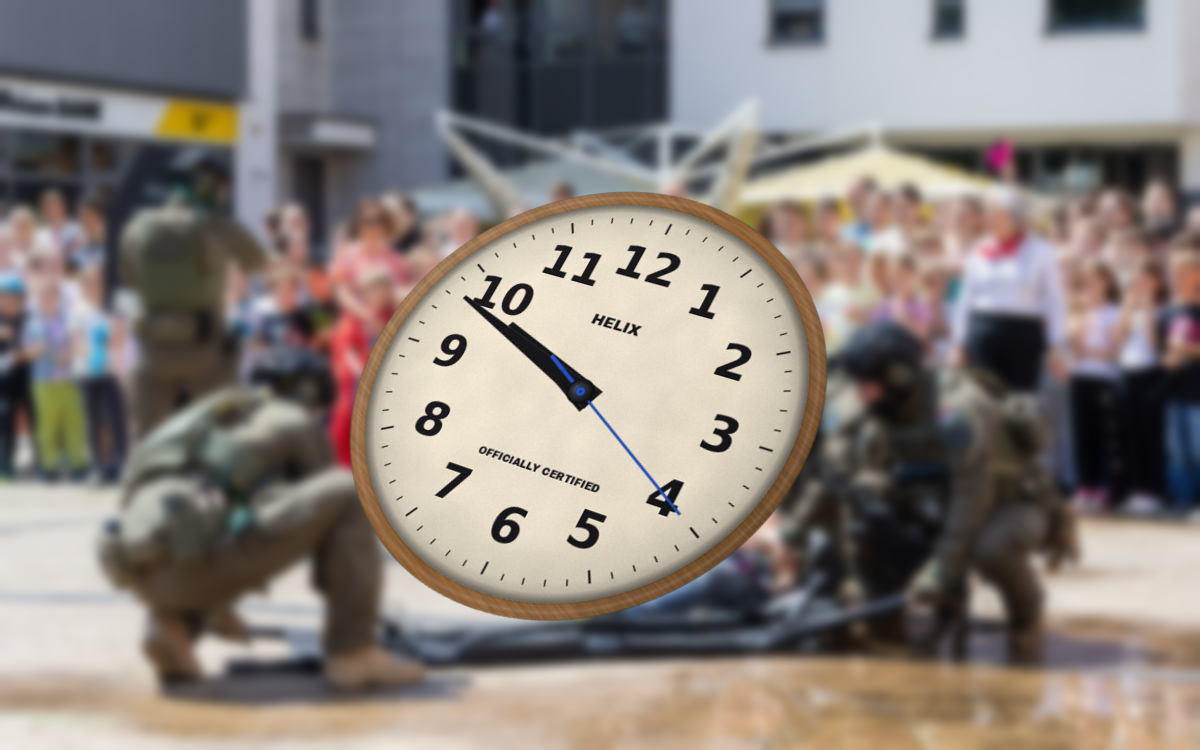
9,48,20
